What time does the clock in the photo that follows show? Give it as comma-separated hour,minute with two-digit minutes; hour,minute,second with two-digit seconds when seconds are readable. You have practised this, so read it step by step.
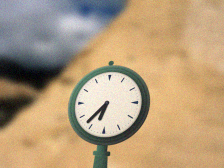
6,37
